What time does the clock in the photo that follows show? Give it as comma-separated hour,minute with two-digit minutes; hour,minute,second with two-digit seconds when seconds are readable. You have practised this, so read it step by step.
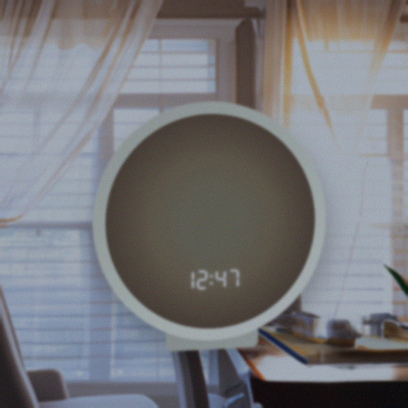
12,47
